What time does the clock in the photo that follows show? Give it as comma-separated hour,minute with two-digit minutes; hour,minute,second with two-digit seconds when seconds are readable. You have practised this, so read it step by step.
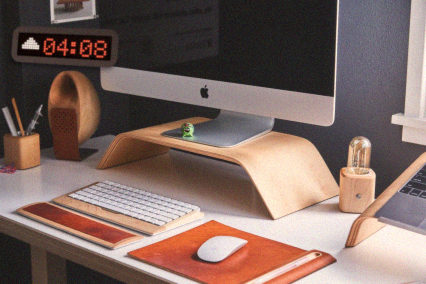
4,08
